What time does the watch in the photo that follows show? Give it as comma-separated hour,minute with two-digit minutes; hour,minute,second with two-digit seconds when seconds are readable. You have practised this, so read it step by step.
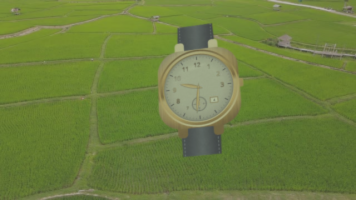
9,31
